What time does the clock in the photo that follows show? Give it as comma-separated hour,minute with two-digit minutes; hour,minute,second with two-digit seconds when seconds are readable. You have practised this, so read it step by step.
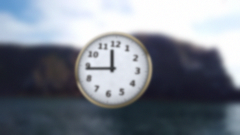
11,44
